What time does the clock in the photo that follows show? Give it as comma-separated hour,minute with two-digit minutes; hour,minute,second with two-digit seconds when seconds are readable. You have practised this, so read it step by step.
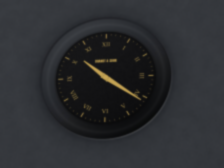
10,21
